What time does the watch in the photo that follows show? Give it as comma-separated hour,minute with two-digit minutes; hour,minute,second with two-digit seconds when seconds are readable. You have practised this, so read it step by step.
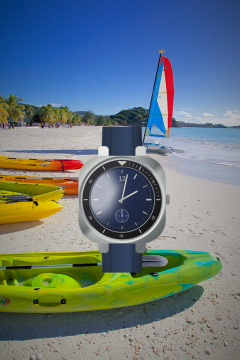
2,02
